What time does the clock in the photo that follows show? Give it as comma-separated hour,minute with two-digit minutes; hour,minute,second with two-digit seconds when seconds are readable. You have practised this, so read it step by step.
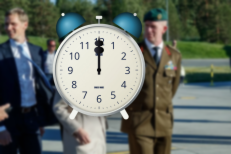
12,00
